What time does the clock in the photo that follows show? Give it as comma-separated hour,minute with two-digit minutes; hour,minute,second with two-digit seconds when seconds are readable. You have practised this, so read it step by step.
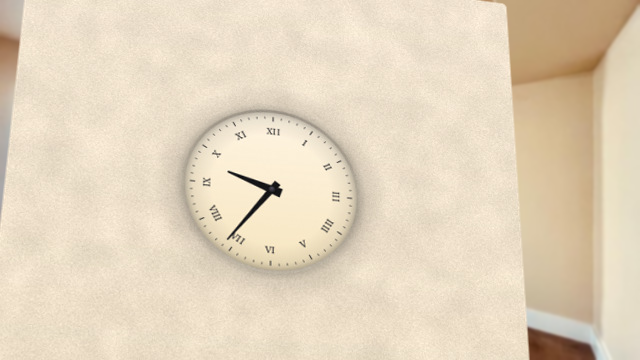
9,36
